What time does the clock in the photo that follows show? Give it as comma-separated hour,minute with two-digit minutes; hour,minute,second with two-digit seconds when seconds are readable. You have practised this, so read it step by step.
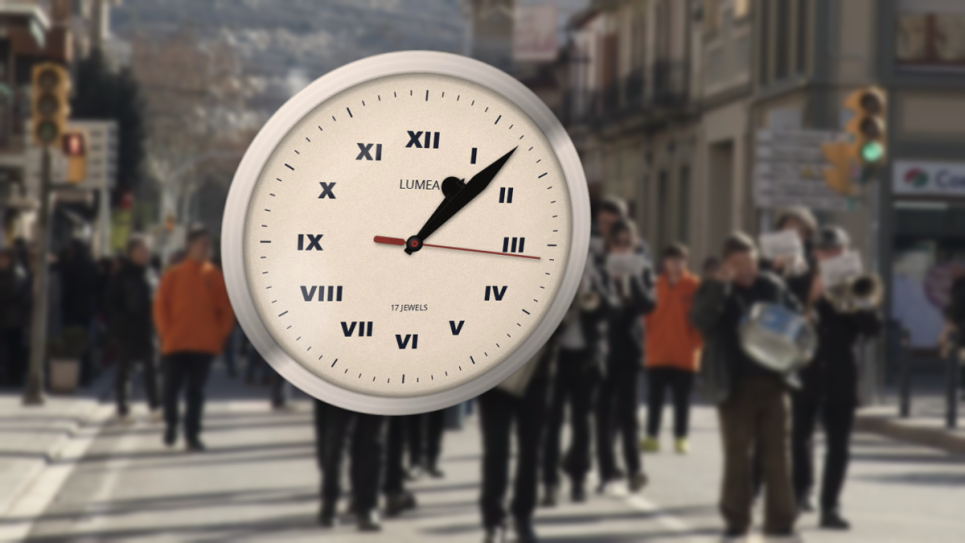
1,07,16
